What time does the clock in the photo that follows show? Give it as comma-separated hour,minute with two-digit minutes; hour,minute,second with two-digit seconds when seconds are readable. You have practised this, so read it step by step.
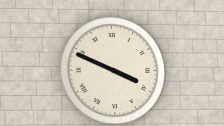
3,49
